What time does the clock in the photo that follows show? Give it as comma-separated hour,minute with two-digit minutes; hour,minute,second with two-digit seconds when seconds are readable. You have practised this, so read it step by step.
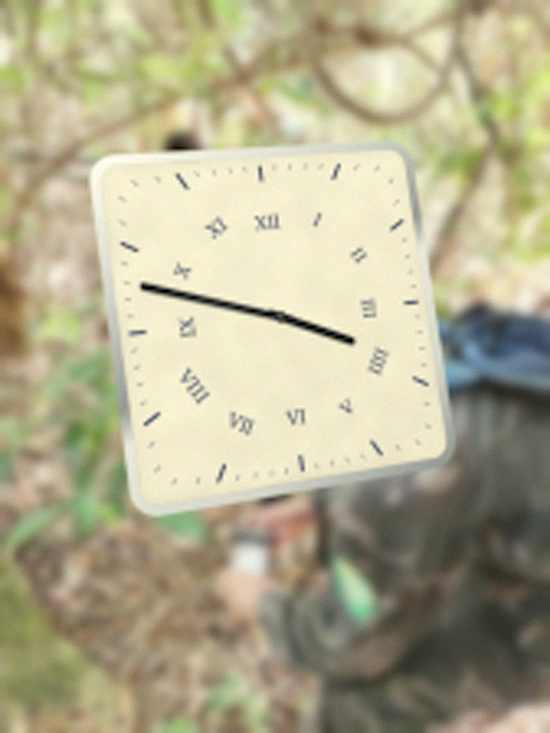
3,48
